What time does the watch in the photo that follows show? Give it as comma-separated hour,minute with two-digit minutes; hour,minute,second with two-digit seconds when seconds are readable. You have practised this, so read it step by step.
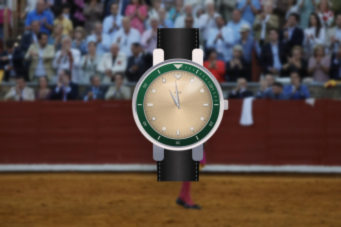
10,59
